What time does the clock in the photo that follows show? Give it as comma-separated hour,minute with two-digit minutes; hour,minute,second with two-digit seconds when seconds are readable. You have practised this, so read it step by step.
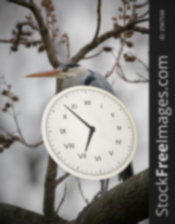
6,53
